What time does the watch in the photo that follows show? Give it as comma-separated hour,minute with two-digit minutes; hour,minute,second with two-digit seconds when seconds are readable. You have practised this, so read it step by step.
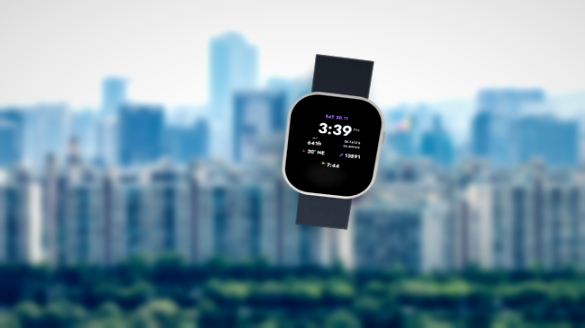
3,39
